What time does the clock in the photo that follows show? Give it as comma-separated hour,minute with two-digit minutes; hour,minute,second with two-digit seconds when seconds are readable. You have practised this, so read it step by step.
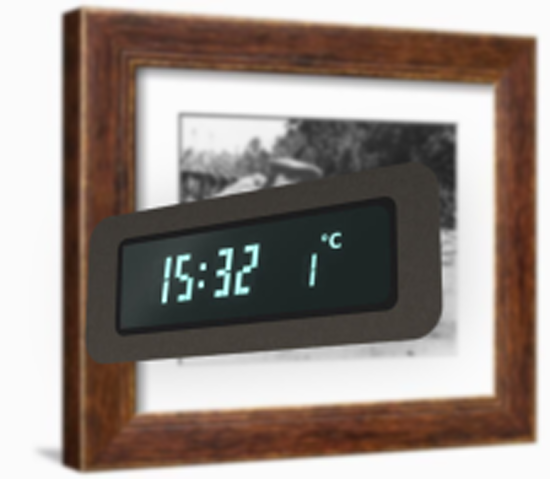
15,32
